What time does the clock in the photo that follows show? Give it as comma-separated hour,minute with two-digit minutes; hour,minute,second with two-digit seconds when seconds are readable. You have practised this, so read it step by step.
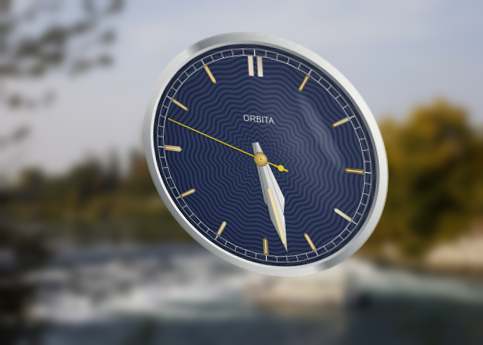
5,27,48
